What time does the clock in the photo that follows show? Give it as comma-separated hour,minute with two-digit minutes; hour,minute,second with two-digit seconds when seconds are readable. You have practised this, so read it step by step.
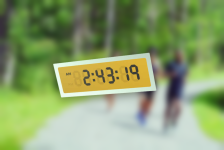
2,43,19
